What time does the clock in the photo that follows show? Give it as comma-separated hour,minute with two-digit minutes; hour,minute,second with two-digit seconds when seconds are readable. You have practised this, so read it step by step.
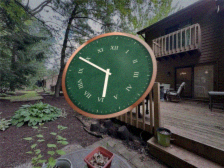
5,49
